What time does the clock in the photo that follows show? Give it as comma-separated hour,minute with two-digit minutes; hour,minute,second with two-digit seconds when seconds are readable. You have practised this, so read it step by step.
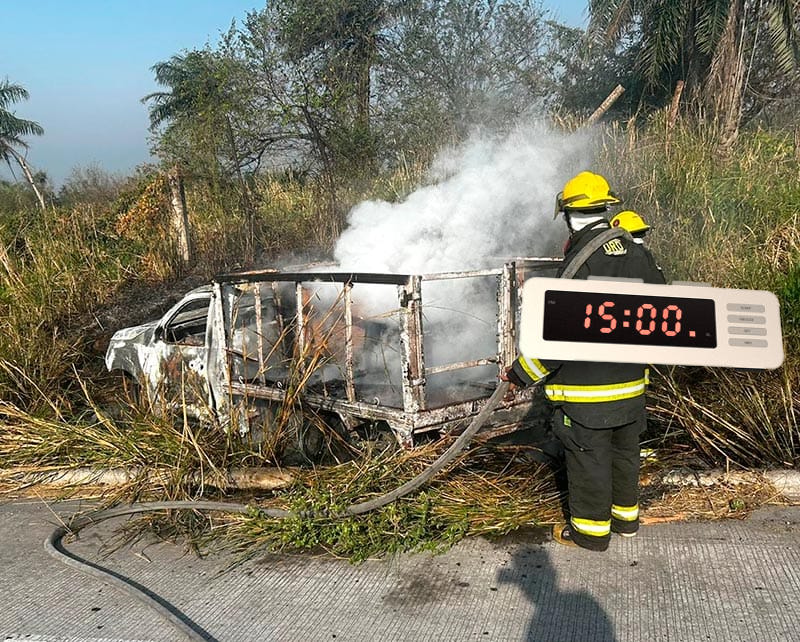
15,00
